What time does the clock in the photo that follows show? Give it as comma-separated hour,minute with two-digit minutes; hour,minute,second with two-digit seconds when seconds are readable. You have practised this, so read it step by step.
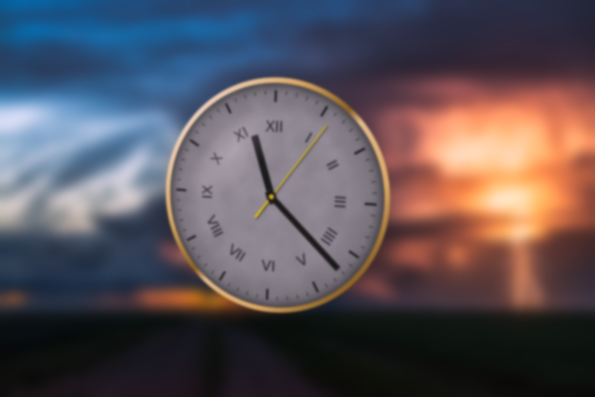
11,22,06
